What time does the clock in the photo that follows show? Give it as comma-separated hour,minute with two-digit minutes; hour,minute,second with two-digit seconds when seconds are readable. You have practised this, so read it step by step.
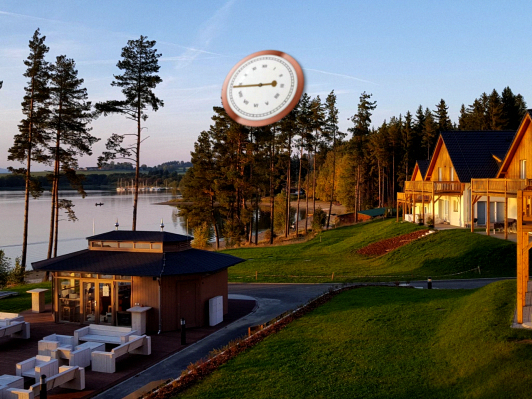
2,44
